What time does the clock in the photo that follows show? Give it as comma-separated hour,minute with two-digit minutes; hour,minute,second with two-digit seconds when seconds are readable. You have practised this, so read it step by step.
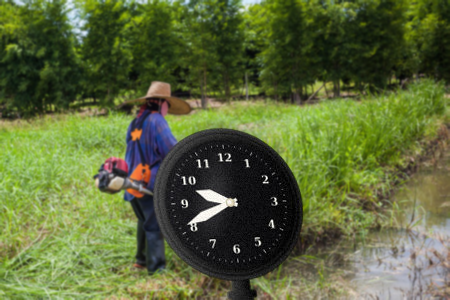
9,41
